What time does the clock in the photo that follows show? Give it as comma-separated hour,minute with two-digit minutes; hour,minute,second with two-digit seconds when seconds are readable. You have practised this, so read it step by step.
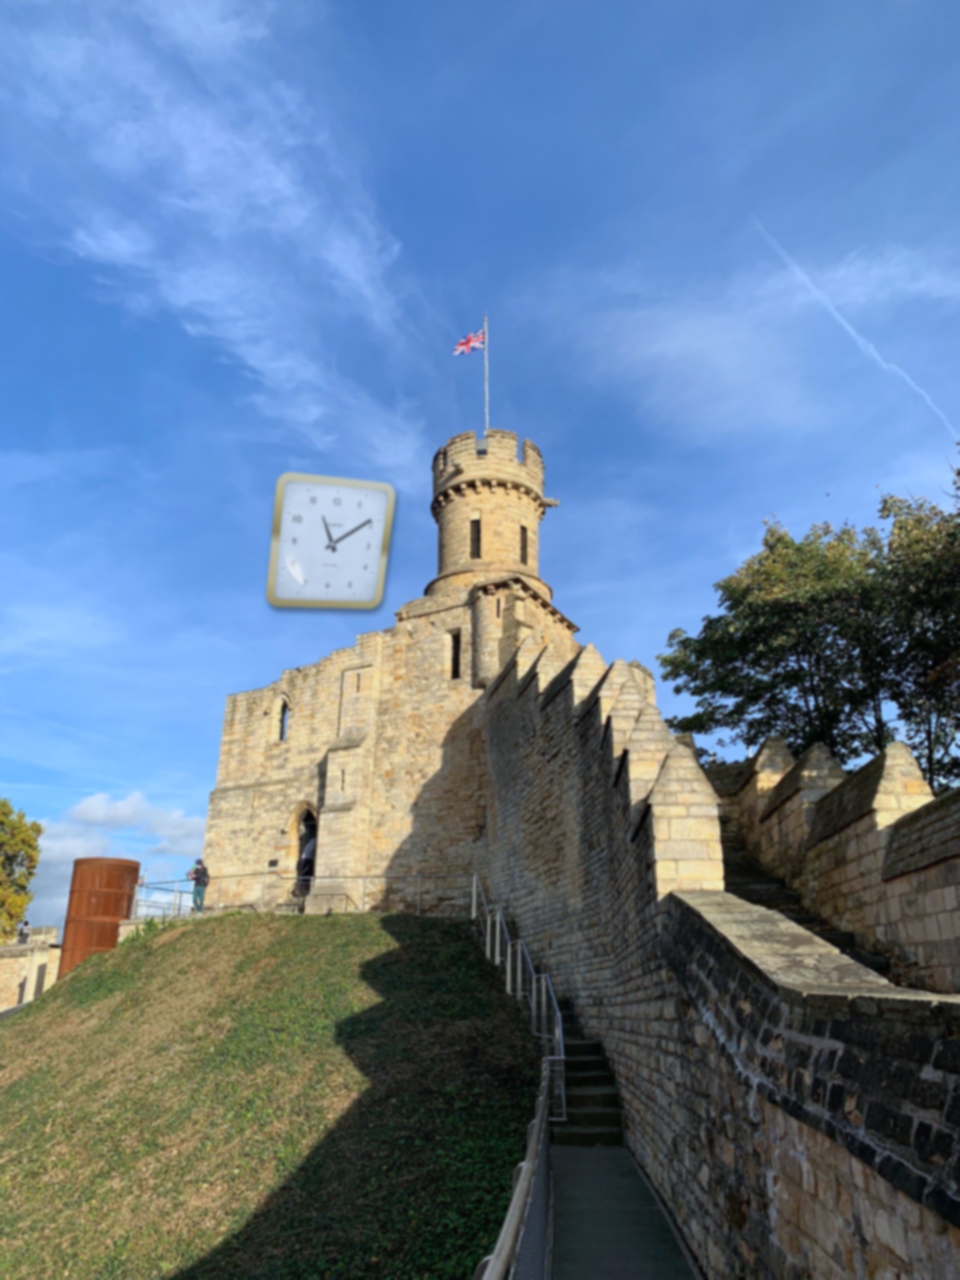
11,09
